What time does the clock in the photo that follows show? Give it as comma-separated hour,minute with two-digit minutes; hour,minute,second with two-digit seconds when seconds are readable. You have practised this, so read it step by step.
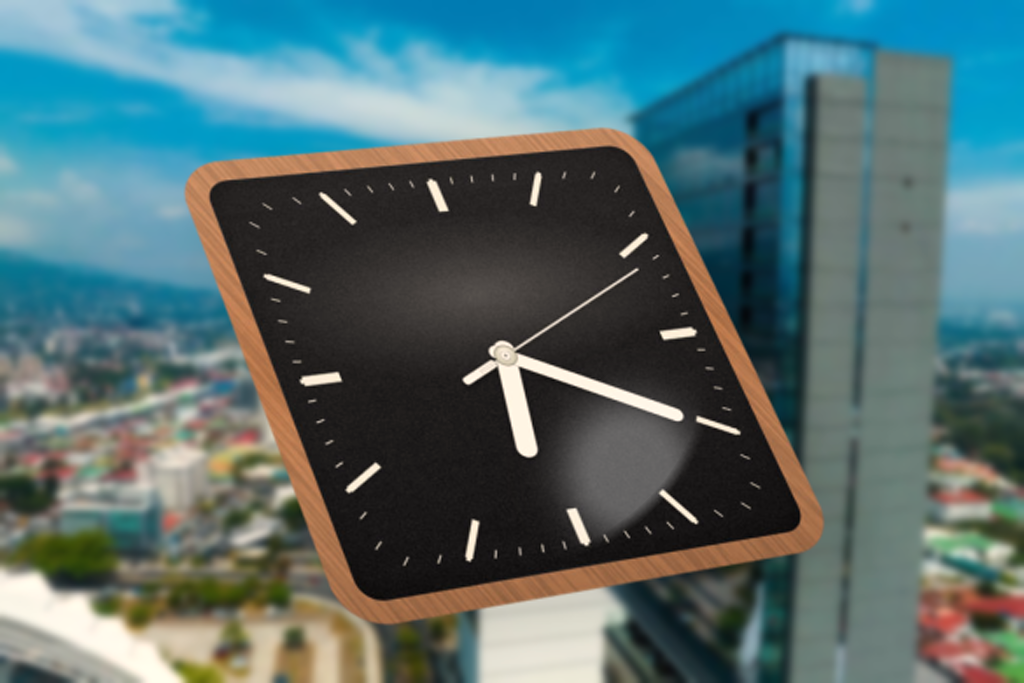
6,20,11
